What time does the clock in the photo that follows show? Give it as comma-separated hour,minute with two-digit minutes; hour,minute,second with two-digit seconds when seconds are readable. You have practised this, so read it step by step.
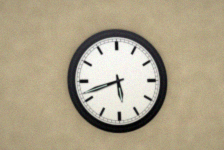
5,42
